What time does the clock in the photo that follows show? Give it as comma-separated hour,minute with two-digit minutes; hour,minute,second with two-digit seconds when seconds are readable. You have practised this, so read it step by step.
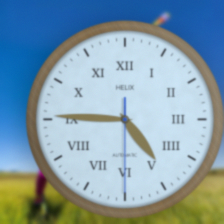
4,45,30
